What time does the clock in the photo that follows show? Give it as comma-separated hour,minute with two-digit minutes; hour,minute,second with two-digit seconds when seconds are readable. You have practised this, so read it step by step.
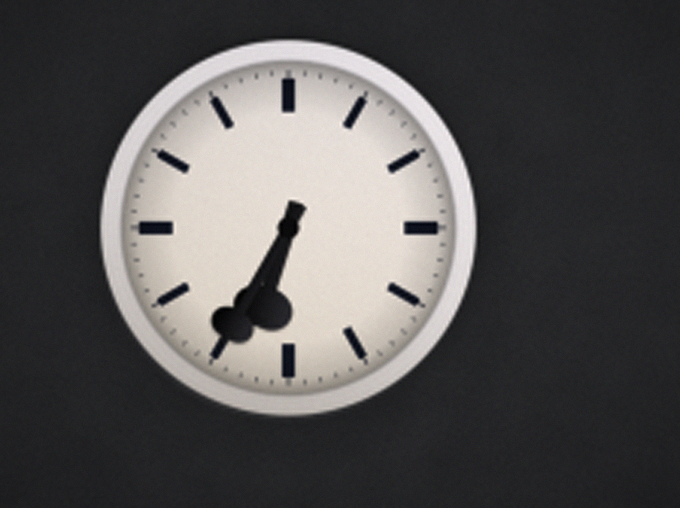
6,35
